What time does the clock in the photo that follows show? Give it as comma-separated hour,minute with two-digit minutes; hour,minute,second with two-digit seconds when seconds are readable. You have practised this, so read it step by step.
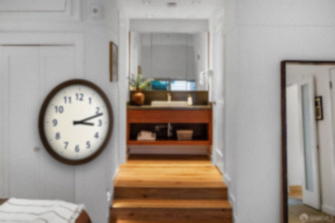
3,12
